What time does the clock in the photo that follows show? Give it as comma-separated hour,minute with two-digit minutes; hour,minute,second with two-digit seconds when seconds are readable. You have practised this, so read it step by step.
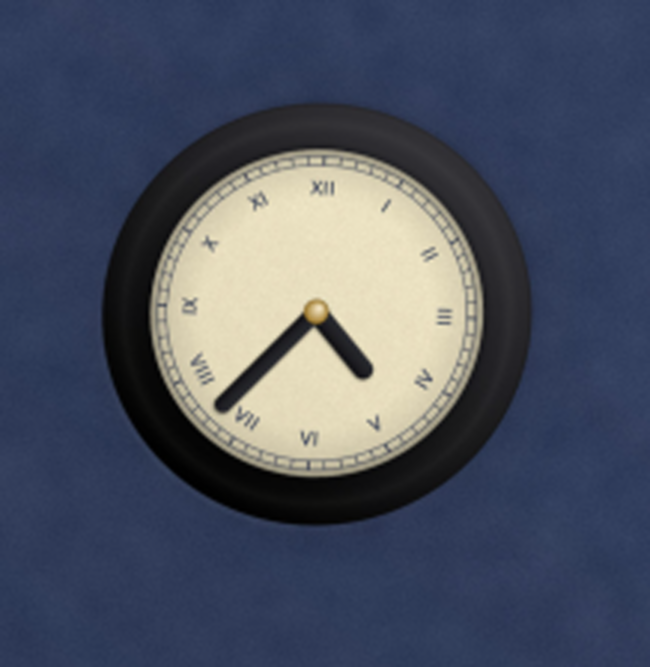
4,37
